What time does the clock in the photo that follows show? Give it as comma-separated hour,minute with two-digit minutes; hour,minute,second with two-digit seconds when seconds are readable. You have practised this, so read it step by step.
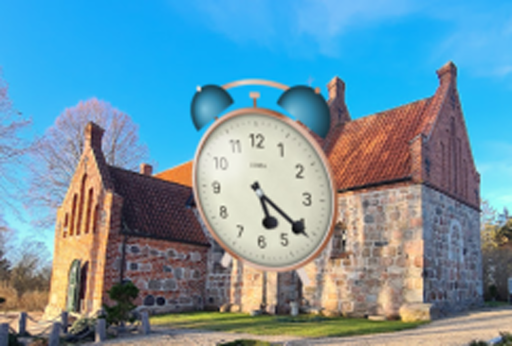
5,21
